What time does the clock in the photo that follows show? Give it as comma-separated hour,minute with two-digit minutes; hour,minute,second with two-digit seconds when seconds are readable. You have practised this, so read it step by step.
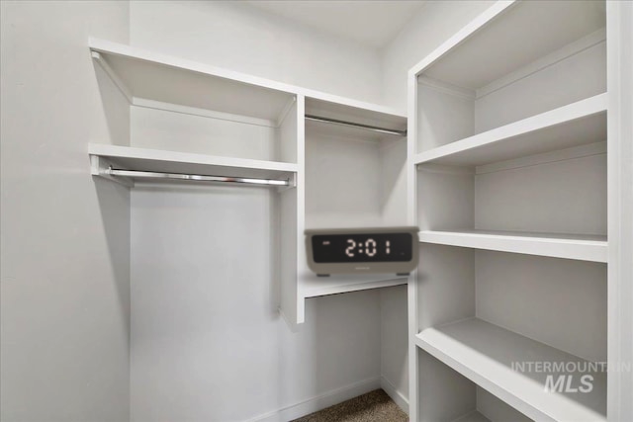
2,01
